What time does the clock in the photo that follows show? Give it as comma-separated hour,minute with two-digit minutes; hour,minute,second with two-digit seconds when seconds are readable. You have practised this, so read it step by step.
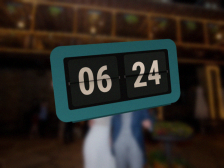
6,24
